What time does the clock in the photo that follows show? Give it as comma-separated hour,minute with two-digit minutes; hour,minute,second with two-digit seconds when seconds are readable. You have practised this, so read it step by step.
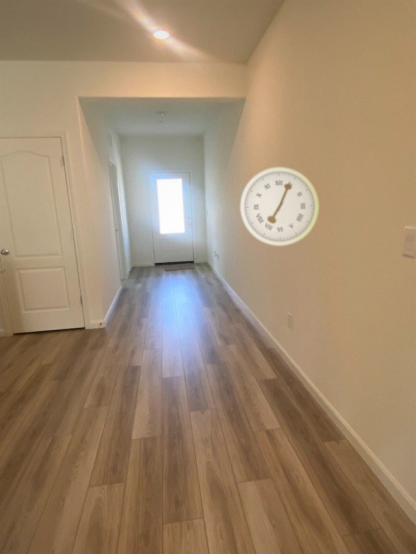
7,04
